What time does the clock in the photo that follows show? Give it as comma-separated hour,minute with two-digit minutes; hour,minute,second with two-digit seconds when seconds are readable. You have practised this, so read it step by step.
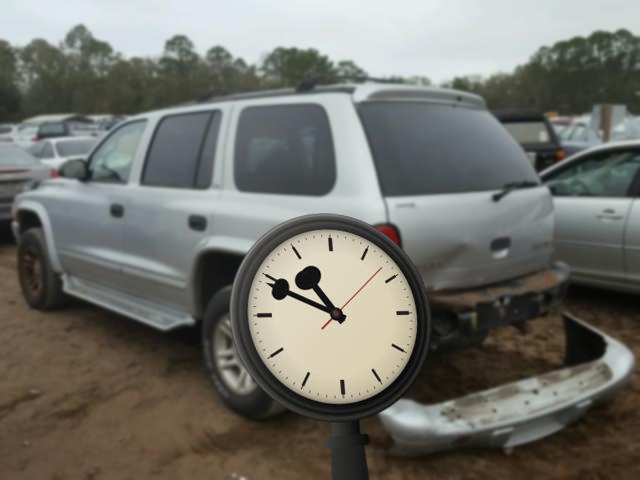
10,49,08
